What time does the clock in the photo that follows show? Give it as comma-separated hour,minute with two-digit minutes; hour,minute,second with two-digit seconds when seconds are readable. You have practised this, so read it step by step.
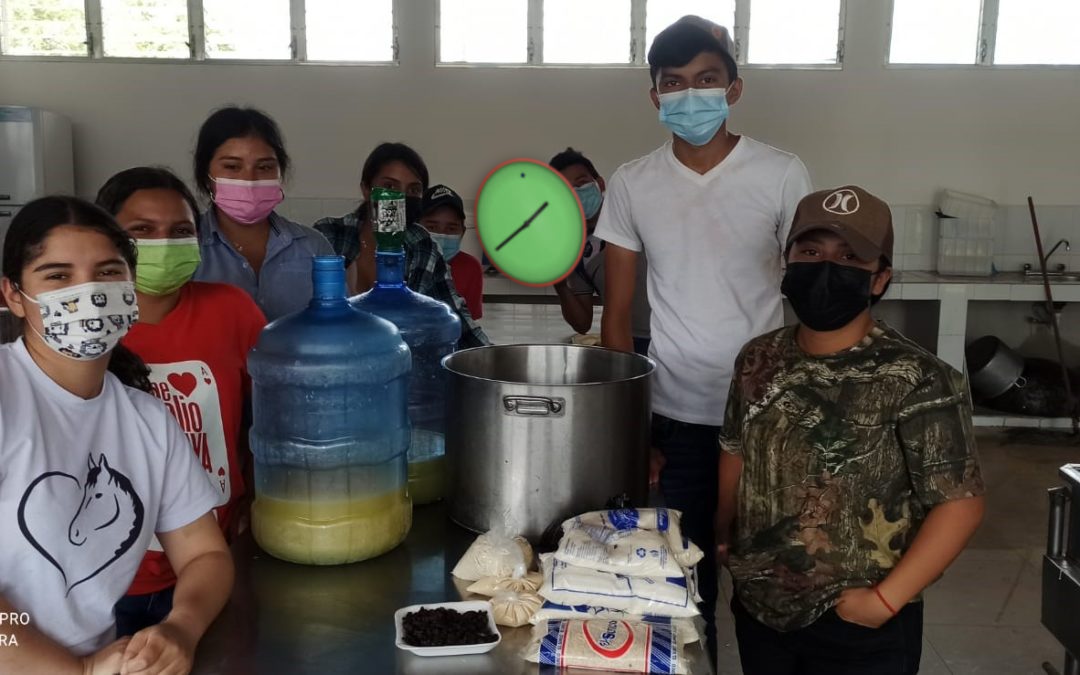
1,39
